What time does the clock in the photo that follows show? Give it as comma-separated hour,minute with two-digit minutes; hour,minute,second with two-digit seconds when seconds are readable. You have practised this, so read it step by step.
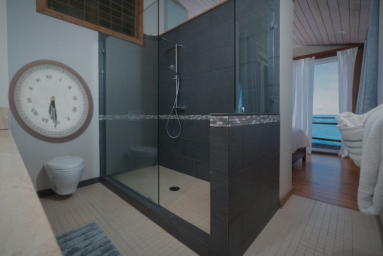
6,31
